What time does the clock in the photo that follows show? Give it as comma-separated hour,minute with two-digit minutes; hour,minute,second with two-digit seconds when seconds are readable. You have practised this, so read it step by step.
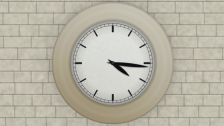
4,16
